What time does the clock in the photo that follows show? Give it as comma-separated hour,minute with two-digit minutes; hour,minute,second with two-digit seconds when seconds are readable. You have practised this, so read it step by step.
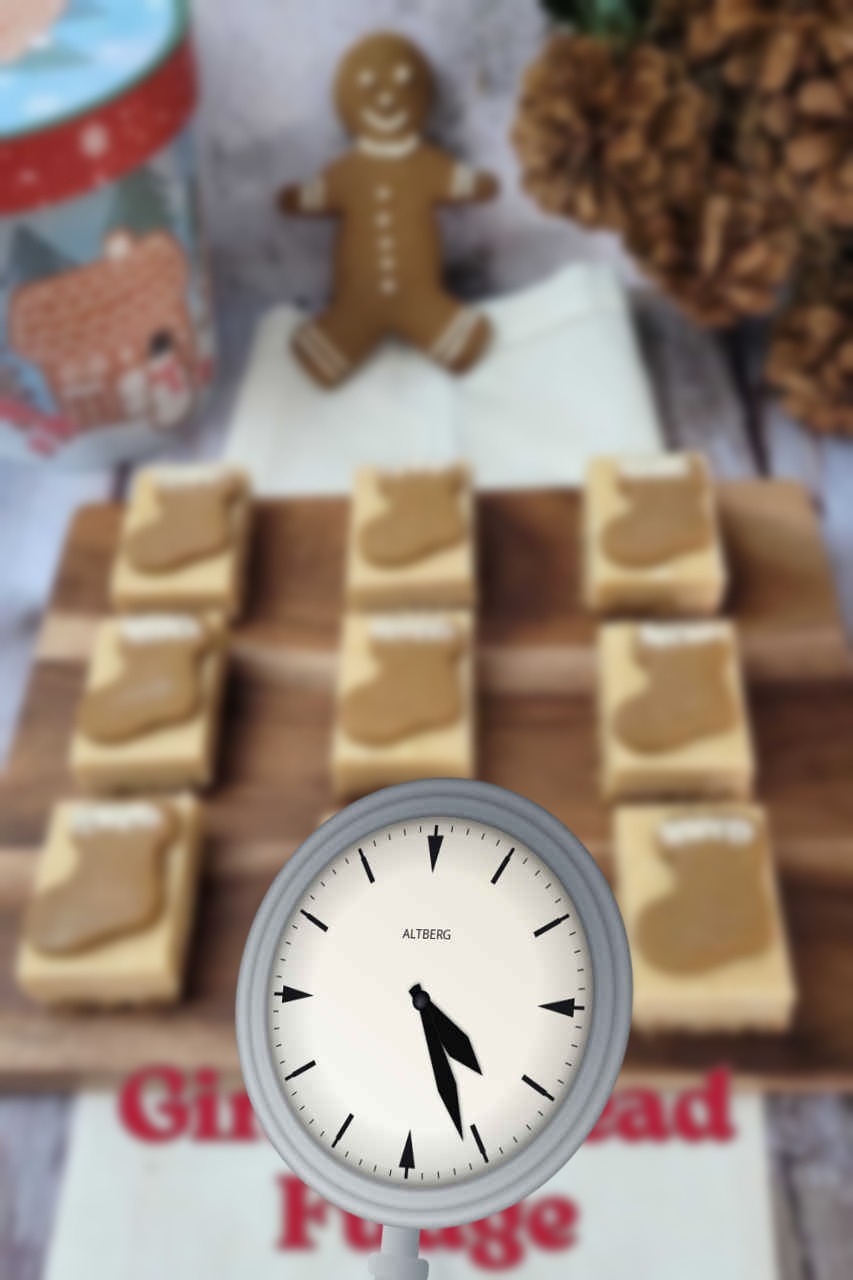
4,26
